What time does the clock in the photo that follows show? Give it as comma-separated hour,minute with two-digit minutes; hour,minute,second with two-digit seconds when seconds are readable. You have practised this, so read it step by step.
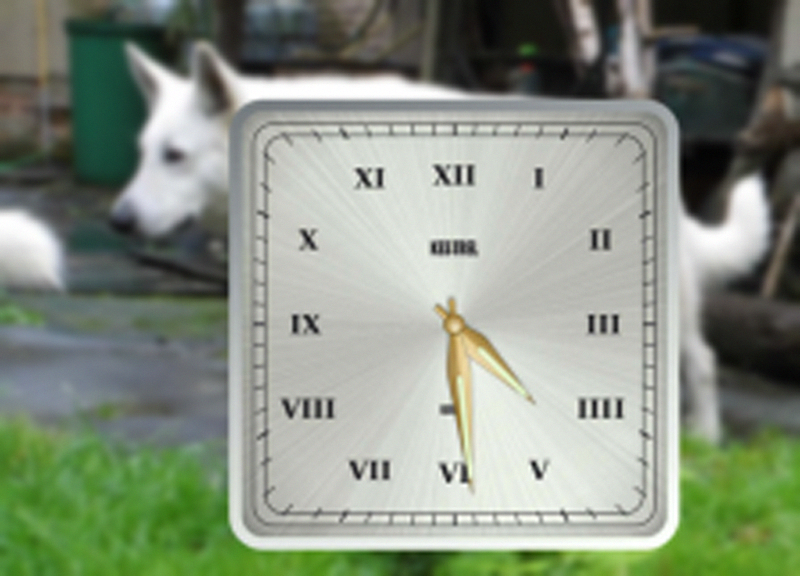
4,29
